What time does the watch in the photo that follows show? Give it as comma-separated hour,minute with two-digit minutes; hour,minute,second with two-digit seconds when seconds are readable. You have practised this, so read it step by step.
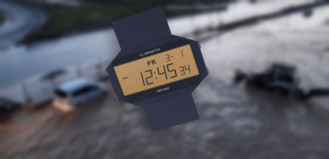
12,45,34
